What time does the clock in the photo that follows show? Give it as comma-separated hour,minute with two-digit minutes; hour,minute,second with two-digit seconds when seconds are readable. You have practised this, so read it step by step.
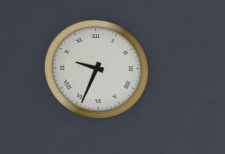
9,34
